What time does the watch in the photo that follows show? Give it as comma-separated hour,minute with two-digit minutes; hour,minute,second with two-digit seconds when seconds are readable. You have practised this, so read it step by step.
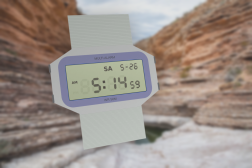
5,14,59
